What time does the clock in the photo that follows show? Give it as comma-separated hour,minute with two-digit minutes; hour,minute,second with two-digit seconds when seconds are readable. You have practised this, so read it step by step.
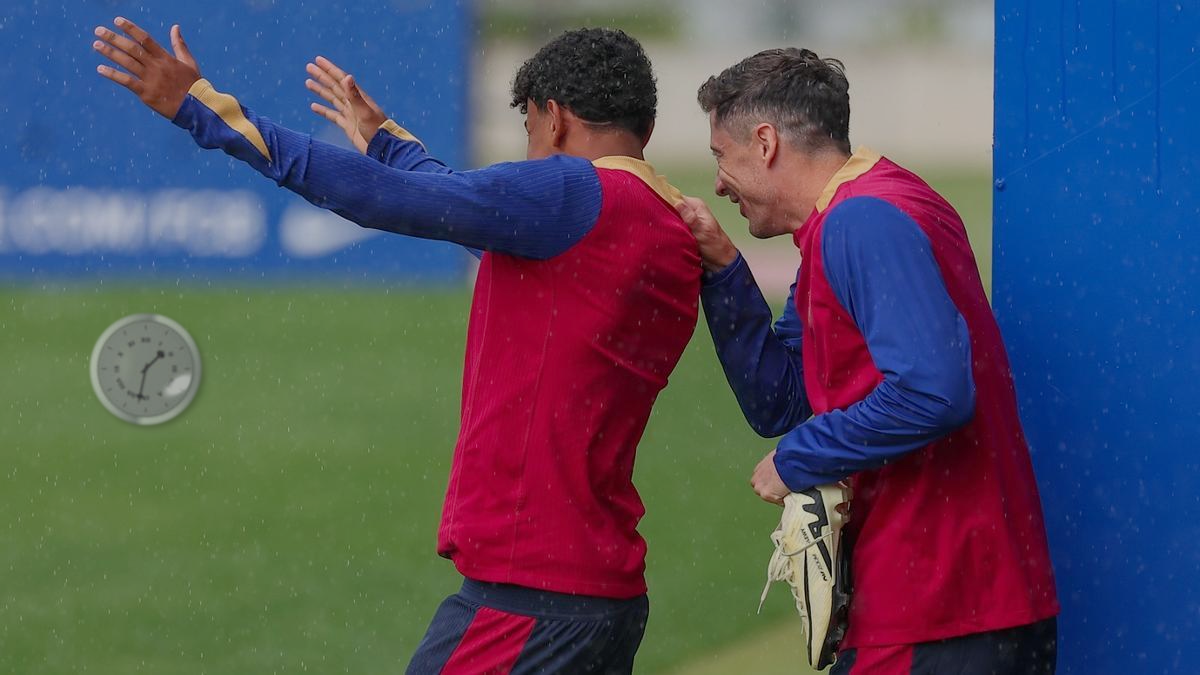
1,32
